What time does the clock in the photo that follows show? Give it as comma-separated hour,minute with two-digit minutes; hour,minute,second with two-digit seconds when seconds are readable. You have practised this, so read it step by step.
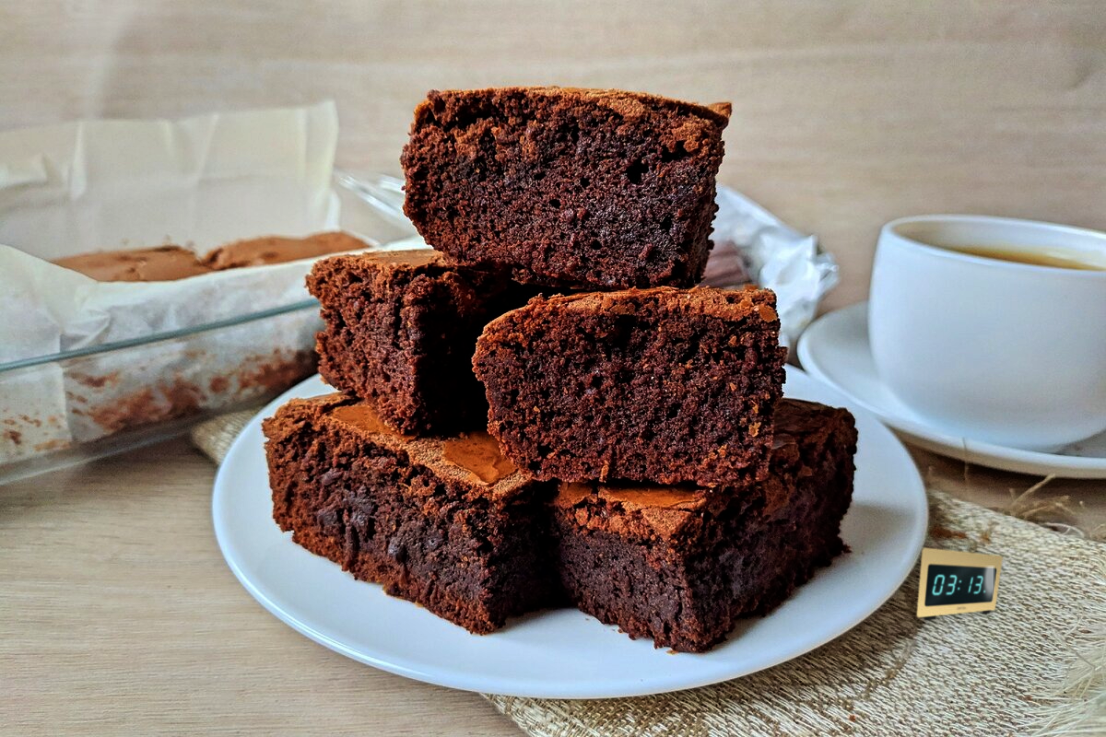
3,13
